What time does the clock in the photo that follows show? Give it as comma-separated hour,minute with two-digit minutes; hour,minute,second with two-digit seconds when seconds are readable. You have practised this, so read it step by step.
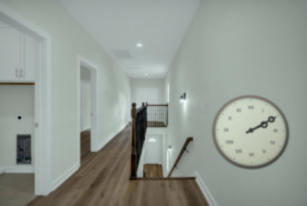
2,10
